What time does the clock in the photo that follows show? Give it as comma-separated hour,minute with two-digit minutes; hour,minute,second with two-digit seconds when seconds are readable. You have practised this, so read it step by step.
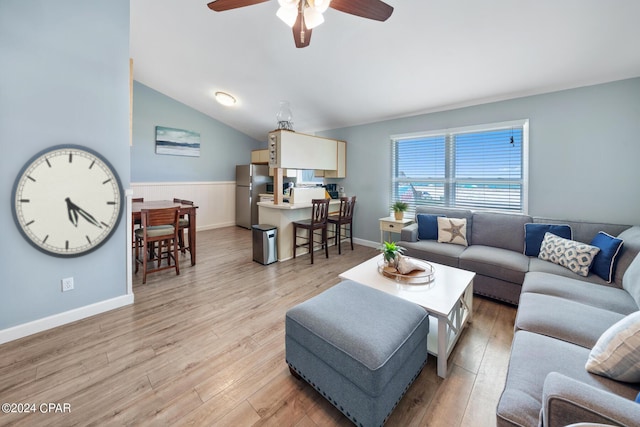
5,21
